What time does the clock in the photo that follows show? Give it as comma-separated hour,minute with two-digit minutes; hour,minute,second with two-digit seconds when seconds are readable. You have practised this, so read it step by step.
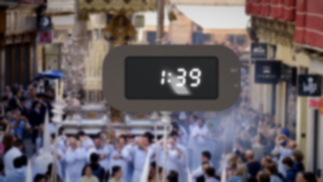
1,39
